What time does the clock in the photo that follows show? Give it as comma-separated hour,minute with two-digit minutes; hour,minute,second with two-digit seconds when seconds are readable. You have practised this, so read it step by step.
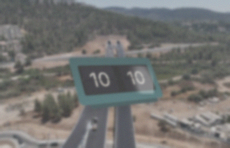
10,10
